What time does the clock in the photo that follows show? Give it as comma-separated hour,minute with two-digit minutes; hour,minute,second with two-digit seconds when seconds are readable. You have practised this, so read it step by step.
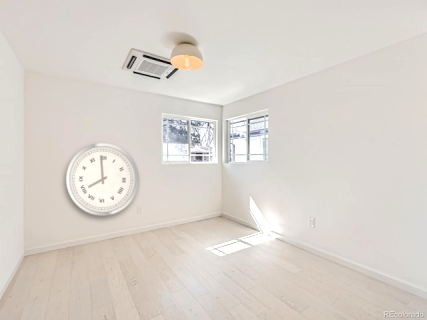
7,59
